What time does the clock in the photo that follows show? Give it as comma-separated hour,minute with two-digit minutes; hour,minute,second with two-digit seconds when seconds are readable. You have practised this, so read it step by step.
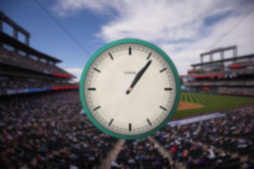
1,06
